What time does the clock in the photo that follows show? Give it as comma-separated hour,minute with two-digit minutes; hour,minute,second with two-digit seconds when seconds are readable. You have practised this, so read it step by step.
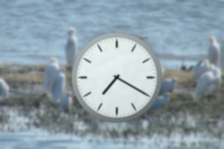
7,20
